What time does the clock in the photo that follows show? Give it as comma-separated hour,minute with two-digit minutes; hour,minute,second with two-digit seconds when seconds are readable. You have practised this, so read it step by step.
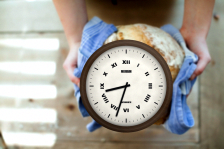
8,33
